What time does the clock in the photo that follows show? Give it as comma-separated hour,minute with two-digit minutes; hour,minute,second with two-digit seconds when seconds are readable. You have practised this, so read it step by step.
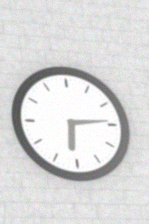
6,14
